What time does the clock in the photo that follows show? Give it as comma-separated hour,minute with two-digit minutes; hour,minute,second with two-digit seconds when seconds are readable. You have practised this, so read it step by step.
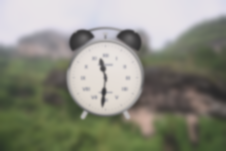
11,31
